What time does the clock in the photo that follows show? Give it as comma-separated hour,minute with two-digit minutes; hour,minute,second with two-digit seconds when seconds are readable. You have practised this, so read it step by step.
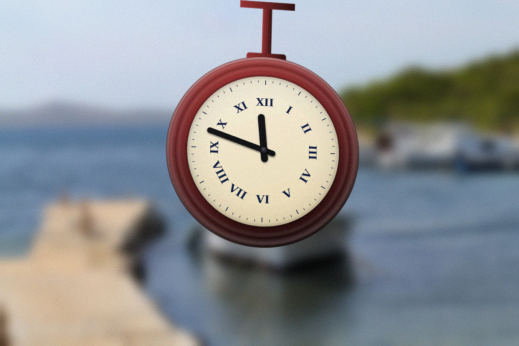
11,48
